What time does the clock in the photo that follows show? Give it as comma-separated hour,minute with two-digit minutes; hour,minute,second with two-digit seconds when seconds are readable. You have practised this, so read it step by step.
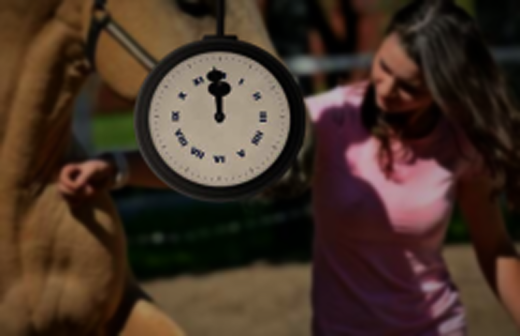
11,59
